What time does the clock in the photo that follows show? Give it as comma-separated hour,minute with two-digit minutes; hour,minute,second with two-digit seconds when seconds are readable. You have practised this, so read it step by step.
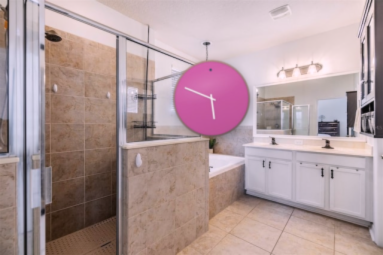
5,49
